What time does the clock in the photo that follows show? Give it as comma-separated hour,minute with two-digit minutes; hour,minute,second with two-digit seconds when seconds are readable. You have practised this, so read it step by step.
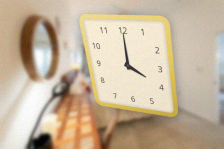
4,00
